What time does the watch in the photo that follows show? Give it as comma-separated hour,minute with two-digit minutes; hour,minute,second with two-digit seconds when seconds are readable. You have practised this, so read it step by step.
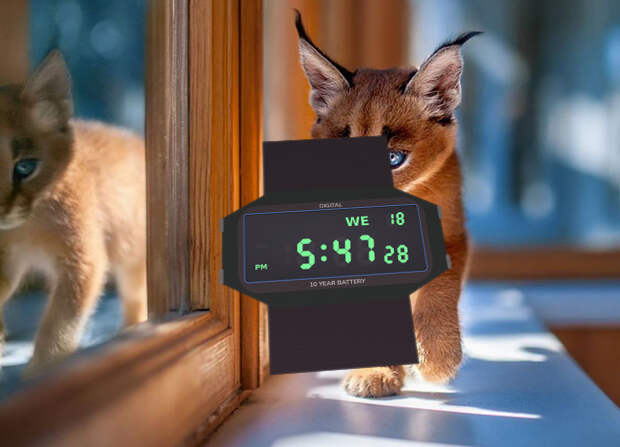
5,47,28
